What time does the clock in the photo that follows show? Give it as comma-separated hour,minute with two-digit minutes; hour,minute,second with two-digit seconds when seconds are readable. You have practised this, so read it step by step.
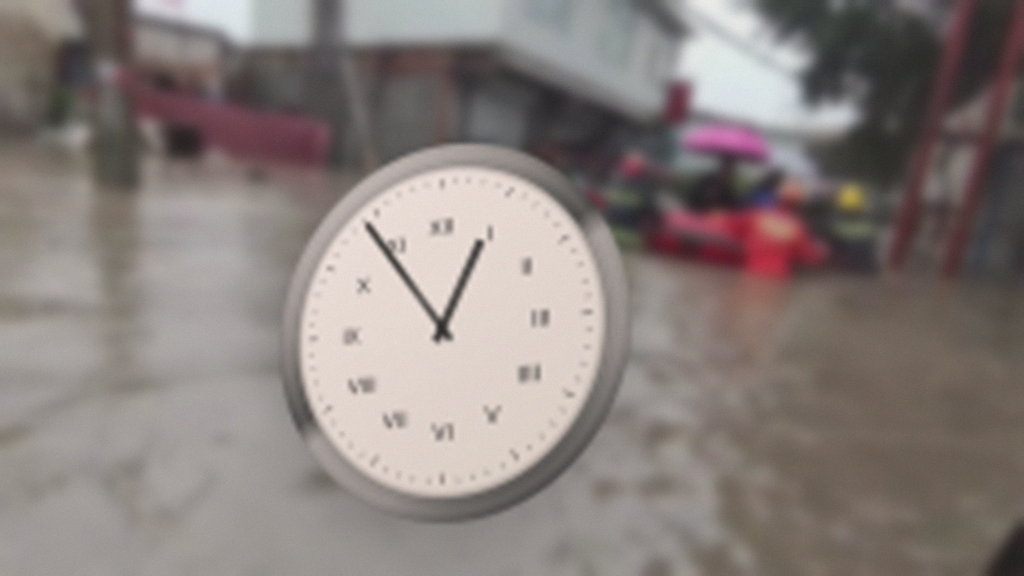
12,54
